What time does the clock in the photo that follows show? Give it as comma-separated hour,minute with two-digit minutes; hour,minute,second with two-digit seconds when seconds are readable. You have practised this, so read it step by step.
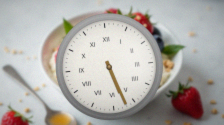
5,27
